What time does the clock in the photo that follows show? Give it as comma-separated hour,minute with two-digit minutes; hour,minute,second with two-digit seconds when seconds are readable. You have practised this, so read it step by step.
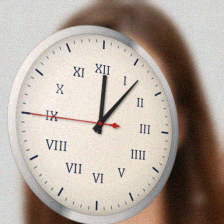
12,06,45
